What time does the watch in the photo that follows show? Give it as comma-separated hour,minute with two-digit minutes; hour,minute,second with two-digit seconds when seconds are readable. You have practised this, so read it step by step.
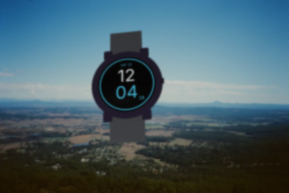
12,04
